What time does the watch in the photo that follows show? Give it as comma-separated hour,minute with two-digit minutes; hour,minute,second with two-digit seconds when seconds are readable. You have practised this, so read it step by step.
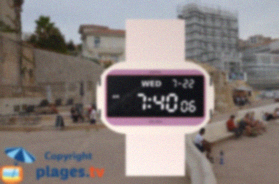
7,40,06
